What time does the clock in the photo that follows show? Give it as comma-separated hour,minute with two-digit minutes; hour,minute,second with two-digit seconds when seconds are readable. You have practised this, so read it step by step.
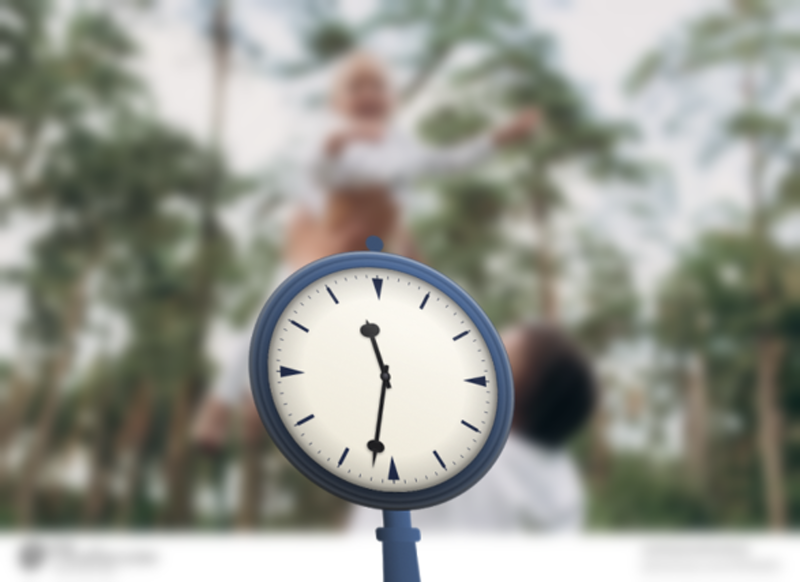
11,32
